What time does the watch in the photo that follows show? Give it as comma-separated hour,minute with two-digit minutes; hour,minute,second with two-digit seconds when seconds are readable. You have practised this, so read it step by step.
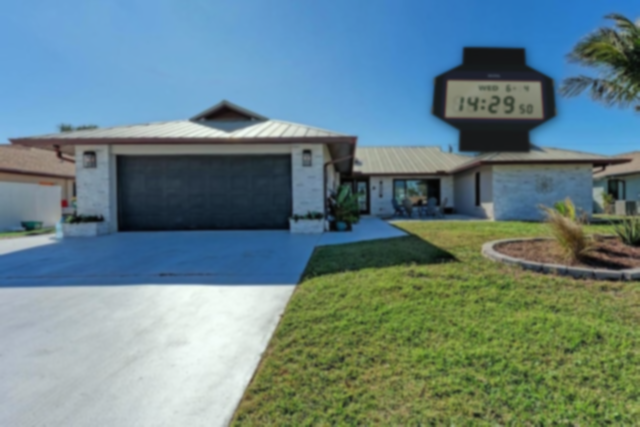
14,29
